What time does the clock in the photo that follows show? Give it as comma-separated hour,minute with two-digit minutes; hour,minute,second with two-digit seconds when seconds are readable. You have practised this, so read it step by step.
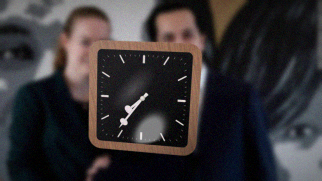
7,36
